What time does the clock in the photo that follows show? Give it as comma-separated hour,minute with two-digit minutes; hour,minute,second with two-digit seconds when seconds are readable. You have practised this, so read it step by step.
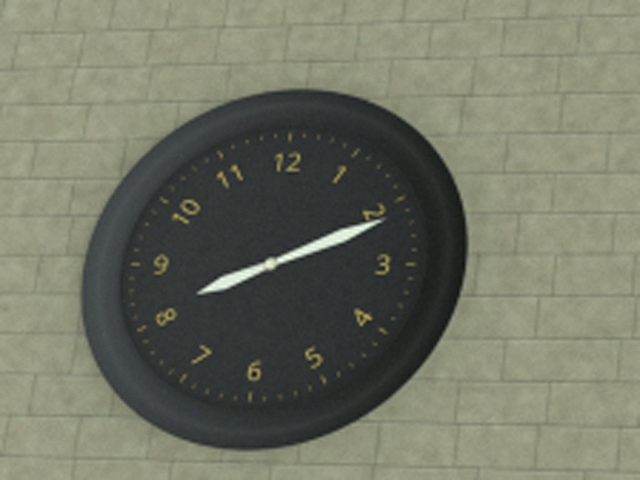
8,11
